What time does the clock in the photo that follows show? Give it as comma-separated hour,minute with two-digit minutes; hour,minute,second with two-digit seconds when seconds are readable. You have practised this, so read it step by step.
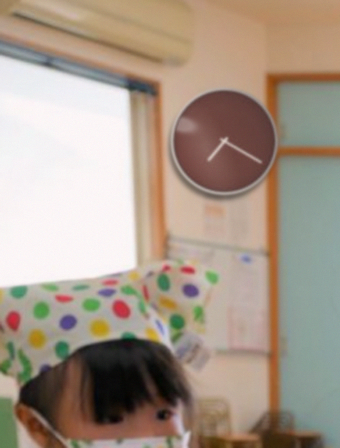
7,20
